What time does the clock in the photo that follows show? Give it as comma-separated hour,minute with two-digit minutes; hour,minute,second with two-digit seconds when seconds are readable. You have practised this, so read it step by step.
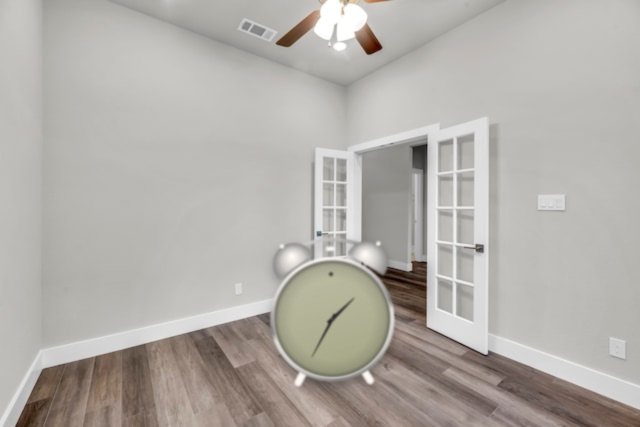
1,35
